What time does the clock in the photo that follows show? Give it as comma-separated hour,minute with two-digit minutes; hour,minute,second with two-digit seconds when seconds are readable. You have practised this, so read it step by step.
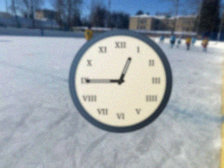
12,45
